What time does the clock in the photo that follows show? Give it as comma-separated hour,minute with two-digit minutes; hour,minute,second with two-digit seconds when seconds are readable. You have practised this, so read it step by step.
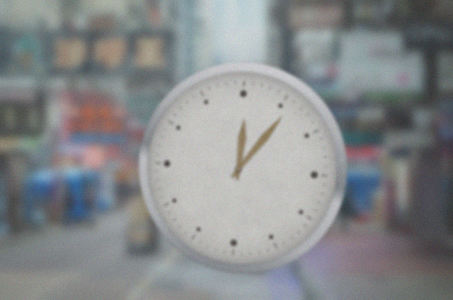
12,06
